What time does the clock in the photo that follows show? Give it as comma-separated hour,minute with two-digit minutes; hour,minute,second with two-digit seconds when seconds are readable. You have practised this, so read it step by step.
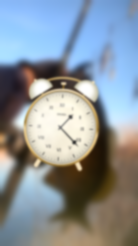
1,22
